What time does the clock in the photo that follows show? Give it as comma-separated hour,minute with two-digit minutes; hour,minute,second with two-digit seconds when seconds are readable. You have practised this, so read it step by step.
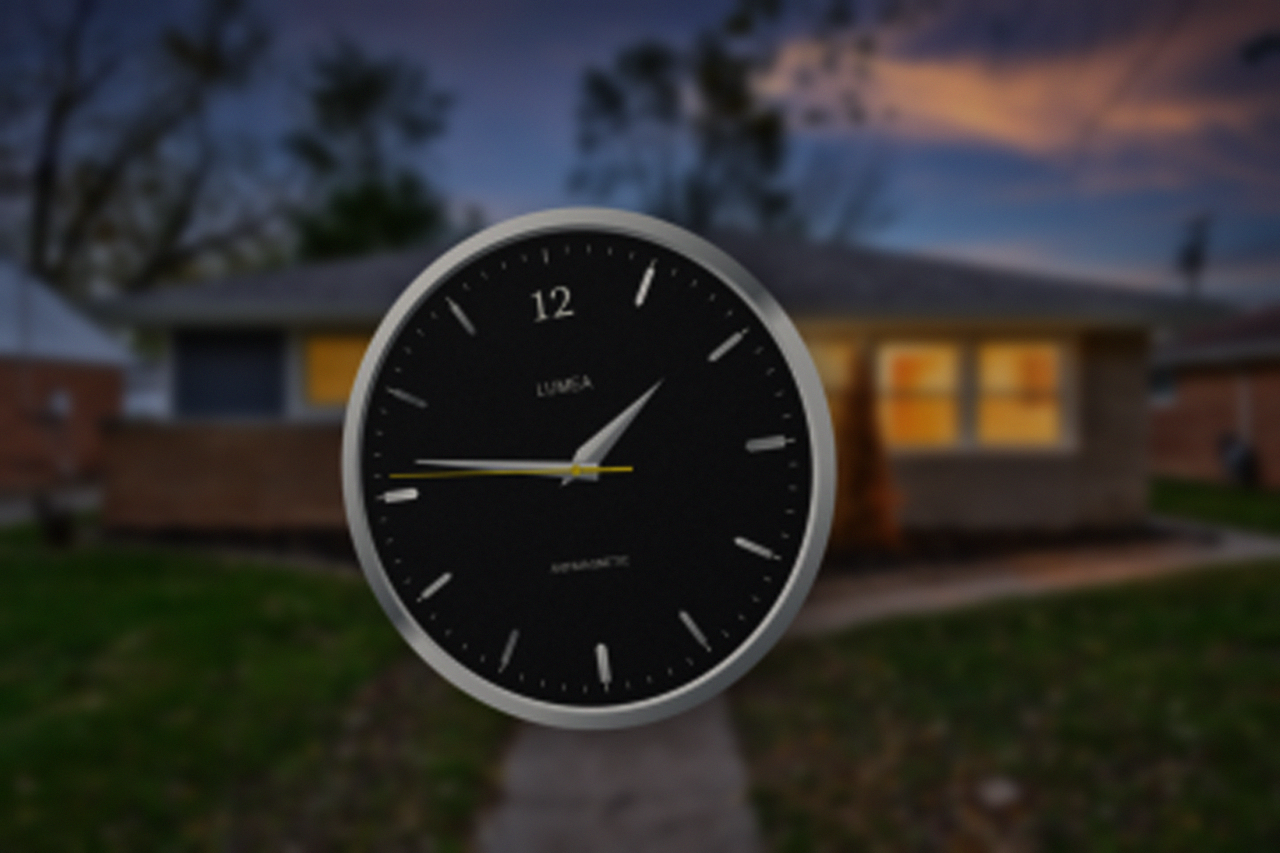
1,46,46
